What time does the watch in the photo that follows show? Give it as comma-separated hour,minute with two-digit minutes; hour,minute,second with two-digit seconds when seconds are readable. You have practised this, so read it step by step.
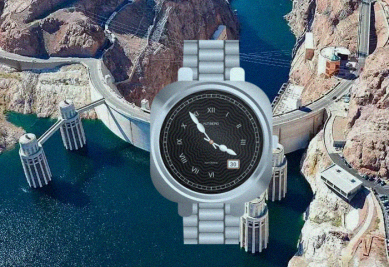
3,54
